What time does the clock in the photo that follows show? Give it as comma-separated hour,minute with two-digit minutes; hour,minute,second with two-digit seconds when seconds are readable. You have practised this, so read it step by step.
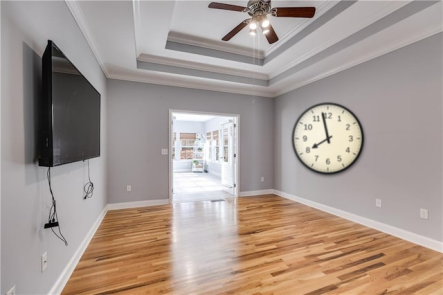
7,58
